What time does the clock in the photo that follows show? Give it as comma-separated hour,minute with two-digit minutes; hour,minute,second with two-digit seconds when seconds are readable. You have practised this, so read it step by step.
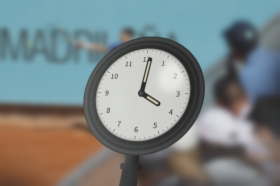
4,01
